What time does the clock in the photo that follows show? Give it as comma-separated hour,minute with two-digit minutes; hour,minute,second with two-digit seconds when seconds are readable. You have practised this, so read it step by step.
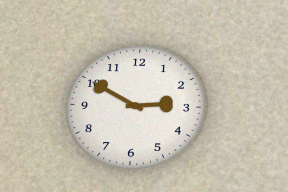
2,50
